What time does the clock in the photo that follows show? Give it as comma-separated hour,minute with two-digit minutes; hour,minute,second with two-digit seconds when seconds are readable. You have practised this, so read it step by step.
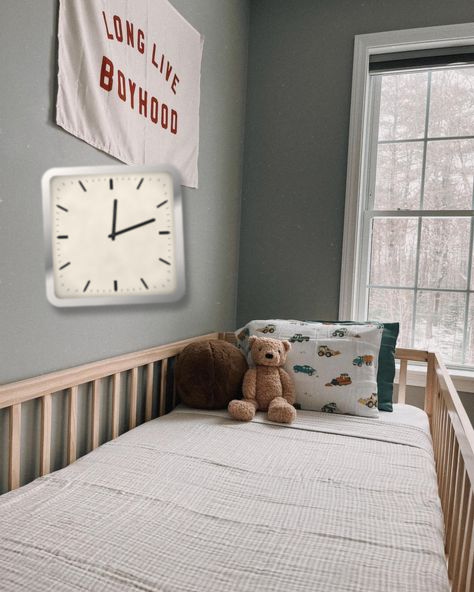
12,12
